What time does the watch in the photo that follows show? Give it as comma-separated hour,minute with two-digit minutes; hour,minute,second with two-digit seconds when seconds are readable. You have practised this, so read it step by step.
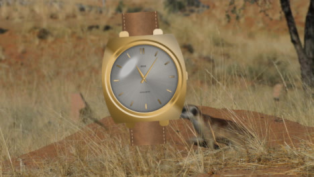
11,06
